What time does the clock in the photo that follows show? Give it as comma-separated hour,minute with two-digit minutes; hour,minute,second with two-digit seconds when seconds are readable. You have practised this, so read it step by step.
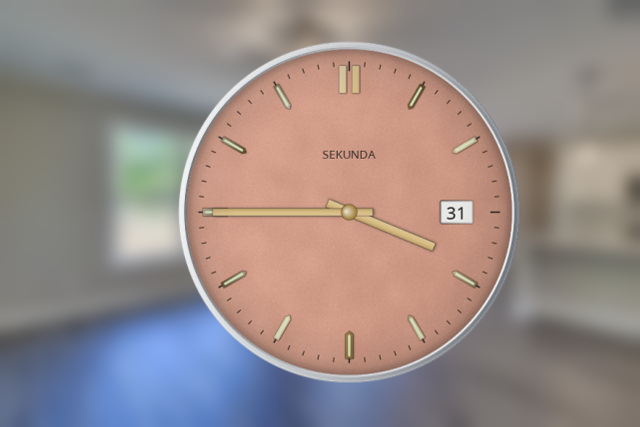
3,45
